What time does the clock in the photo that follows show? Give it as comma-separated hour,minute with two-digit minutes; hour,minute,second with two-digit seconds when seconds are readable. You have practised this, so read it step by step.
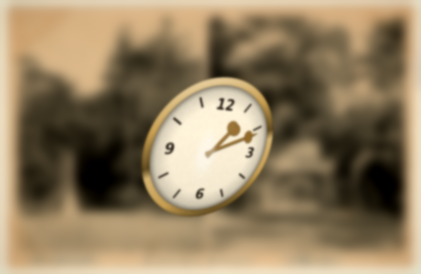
1,11
